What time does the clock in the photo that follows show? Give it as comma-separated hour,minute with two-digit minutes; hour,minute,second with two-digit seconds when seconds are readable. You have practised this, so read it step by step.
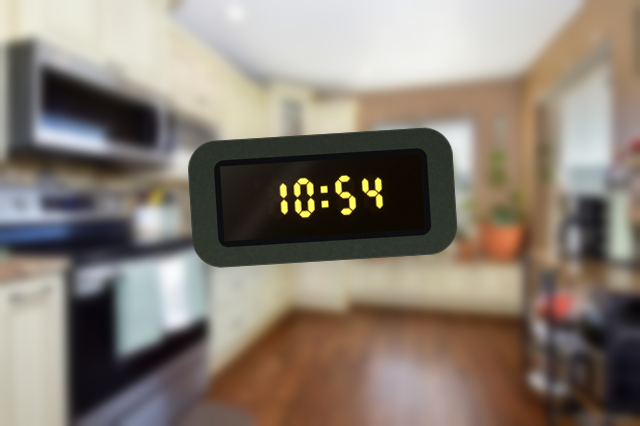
10,54
